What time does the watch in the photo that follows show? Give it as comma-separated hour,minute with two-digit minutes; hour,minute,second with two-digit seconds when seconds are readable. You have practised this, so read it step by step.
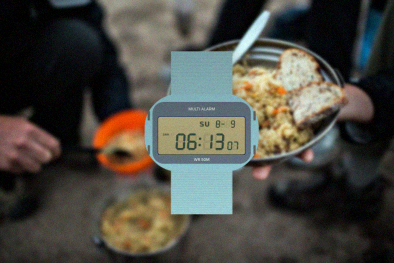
6,13,07
